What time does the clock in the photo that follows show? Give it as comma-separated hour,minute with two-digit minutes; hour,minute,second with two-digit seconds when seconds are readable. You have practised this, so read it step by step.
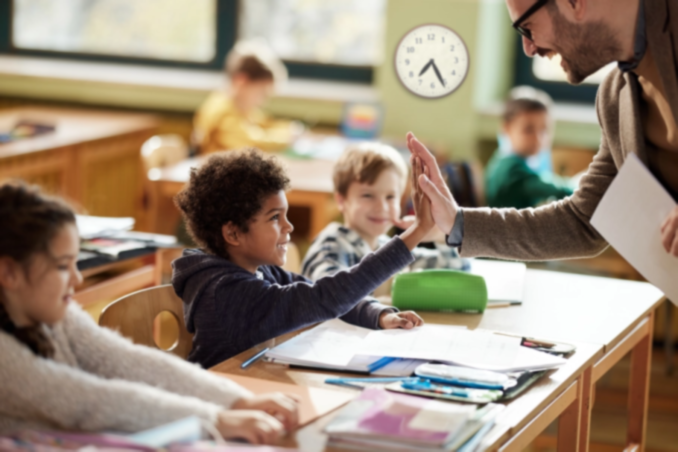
7,26
